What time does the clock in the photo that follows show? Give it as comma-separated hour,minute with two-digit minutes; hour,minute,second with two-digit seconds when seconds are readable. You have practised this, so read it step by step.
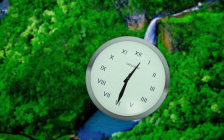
12,30
